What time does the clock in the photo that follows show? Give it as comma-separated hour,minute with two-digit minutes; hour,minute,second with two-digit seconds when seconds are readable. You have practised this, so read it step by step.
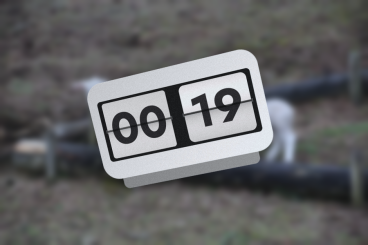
0,19
